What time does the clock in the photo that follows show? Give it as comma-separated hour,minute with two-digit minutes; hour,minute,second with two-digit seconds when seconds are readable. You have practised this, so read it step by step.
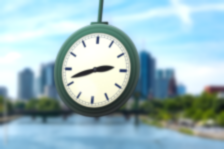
2,42
